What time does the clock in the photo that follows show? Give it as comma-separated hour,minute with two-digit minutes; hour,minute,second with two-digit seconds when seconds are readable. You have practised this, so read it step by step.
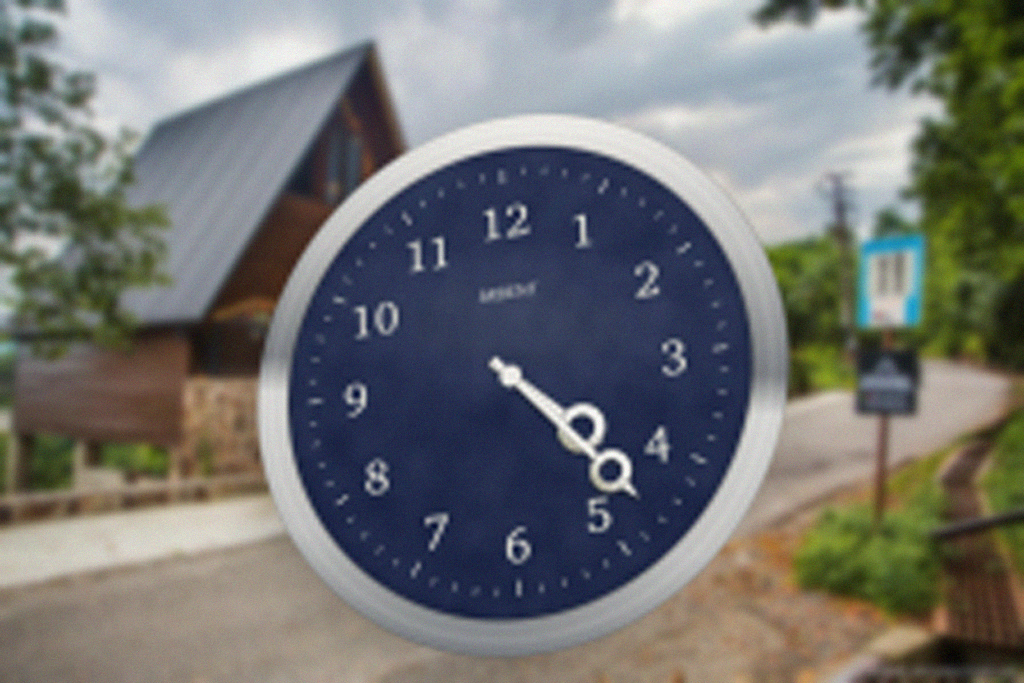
4,23
